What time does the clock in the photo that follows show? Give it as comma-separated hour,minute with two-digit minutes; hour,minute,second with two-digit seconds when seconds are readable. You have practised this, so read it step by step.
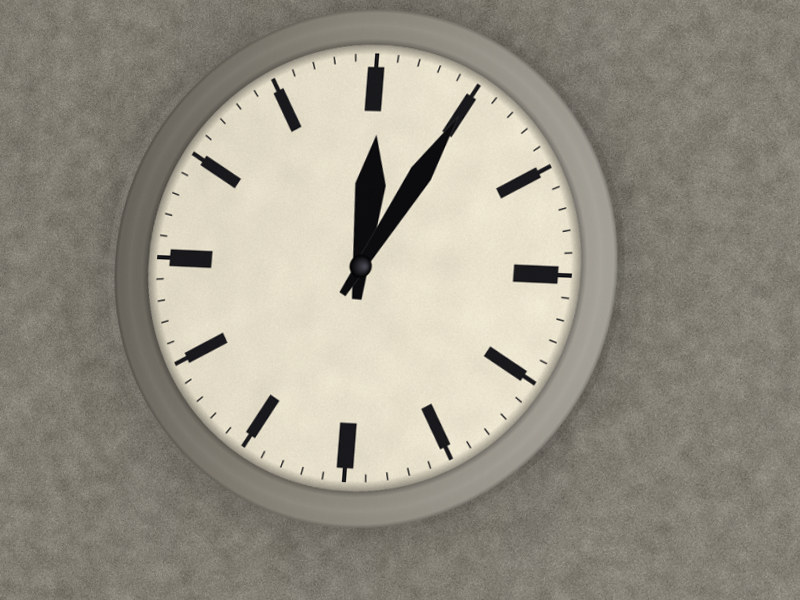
12,05
